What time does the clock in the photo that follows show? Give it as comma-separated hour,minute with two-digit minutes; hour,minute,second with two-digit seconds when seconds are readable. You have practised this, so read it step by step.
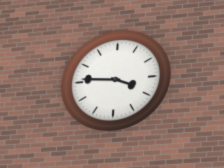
3,46
